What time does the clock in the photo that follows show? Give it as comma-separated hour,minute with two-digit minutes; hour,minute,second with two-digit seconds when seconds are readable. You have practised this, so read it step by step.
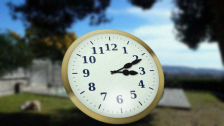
3,11
